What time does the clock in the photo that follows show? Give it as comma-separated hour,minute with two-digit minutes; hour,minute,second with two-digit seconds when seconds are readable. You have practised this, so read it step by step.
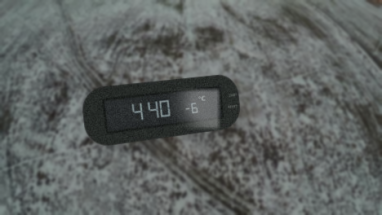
4,40
